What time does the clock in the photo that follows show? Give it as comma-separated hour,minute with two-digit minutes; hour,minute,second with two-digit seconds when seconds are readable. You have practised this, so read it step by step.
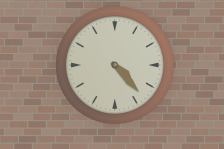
4,23
